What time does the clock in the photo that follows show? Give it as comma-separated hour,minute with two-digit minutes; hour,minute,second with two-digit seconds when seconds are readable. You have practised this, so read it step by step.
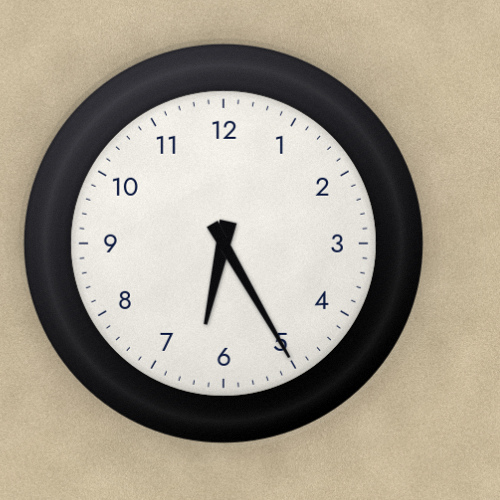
6,25
